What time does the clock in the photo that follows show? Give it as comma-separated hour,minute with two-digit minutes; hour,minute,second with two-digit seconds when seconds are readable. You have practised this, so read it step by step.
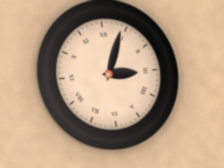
3,04
